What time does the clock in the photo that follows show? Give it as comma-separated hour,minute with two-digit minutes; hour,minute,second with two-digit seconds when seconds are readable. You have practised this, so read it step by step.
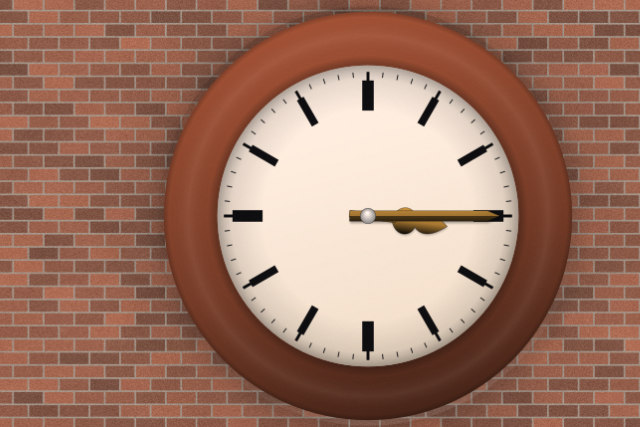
3,15
